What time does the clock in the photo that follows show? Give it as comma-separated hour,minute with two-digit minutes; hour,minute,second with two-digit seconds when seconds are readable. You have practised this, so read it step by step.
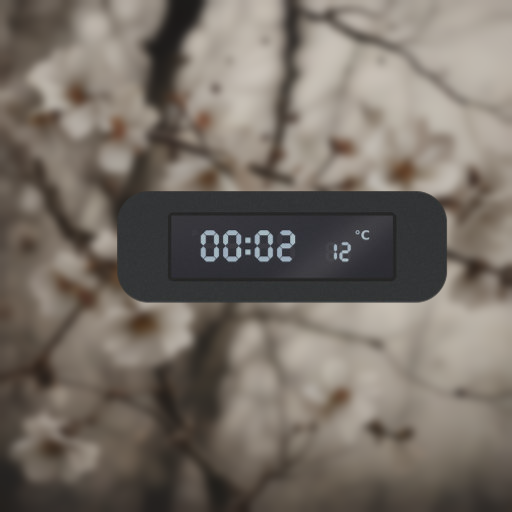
0,02
